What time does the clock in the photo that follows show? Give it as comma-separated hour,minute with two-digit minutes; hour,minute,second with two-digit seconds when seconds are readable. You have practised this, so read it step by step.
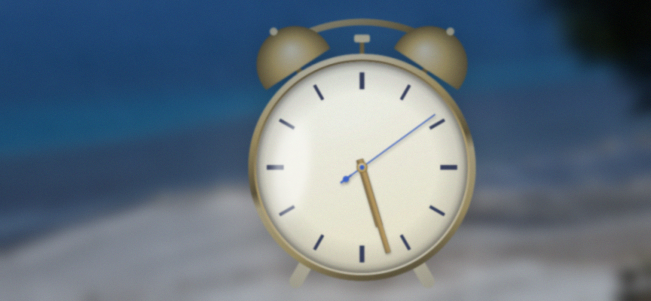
5,27,09
